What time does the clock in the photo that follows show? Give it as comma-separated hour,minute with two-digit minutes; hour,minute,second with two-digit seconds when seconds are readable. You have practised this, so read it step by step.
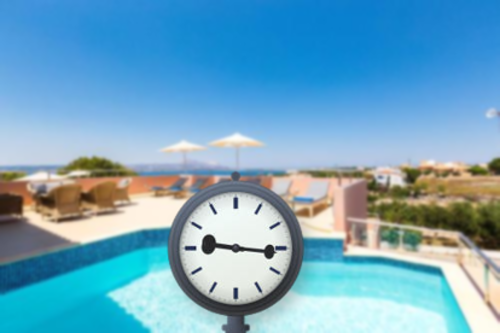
9,16
